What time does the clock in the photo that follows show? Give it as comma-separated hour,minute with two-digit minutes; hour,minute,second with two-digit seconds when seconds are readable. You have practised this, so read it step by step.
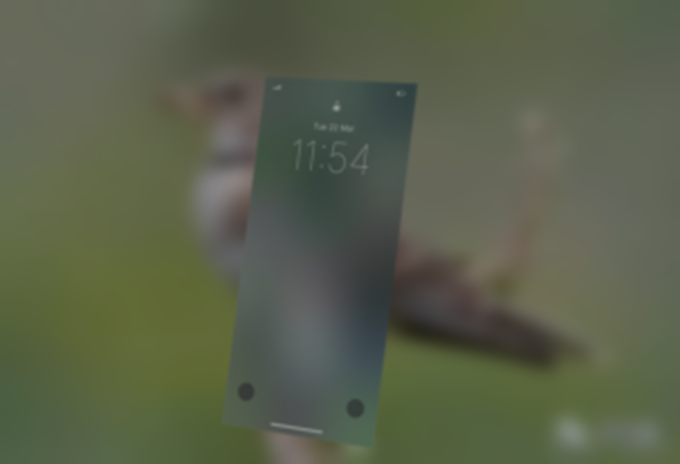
11,54
